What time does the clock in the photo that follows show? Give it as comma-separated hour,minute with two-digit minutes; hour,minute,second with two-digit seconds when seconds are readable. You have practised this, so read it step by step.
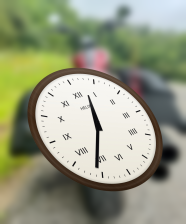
12,36
